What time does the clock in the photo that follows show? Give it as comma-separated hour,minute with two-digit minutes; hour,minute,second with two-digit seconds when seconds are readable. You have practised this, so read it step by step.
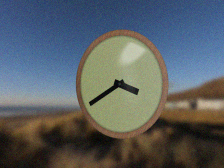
3,40
